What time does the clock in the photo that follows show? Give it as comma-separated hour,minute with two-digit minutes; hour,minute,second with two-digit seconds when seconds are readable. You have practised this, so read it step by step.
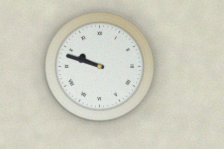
9,48
